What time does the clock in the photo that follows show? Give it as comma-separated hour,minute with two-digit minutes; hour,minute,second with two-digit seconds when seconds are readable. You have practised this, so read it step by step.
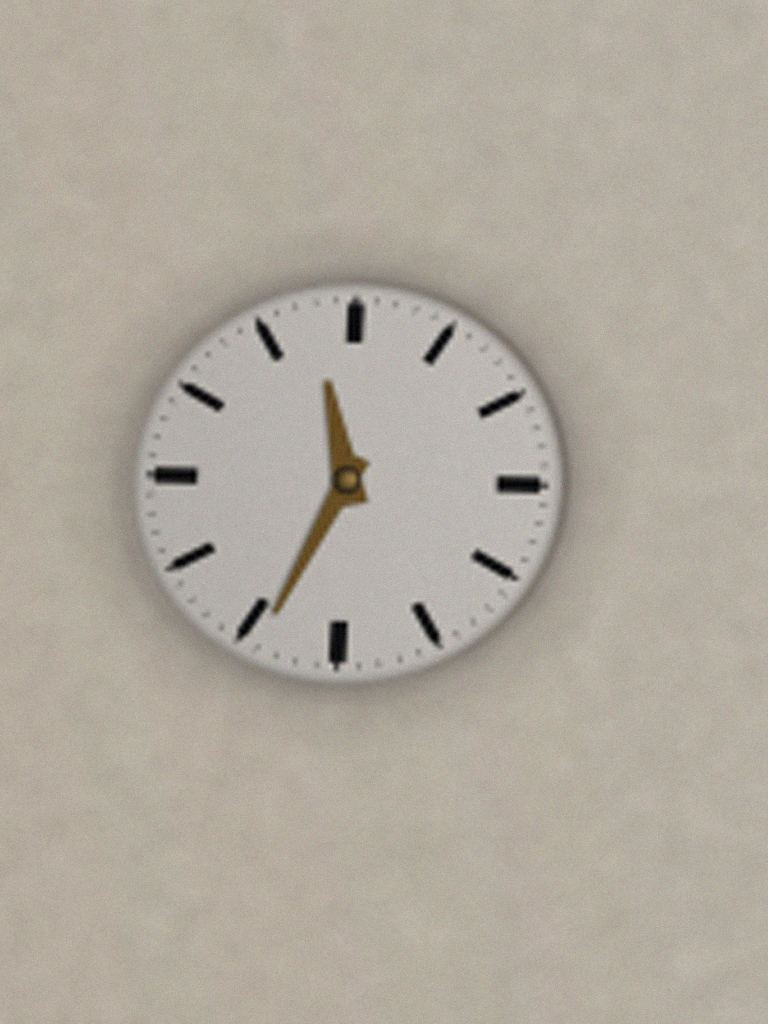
11,34
